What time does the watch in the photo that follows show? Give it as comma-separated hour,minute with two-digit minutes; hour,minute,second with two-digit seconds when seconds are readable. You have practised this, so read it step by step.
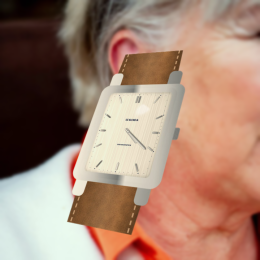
4,21
